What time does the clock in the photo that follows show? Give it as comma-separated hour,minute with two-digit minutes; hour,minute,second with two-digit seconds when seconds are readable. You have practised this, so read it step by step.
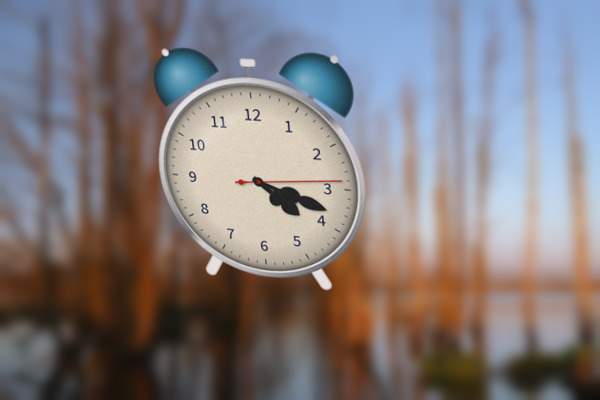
4,18,14
